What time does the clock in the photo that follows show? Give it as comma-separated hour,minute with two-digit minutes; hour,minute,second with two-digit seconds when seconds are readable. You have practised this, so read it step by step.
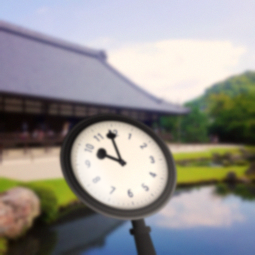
9,59
